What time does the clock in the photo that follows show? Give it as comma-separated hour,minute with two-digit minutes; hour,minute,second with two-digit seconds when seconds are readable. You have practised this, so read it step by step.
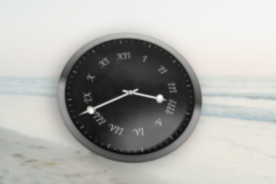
3,42
